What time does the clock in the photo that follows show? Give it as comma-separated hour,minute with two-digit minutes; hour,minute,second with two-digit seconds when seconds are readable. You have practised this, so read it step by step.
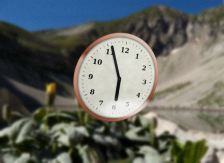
5,56
